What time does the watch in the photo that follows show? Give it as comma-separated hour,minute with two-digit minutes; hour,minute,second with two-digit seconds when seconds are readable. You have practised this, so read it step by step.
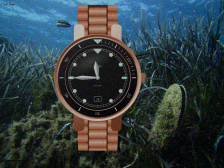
11,45
